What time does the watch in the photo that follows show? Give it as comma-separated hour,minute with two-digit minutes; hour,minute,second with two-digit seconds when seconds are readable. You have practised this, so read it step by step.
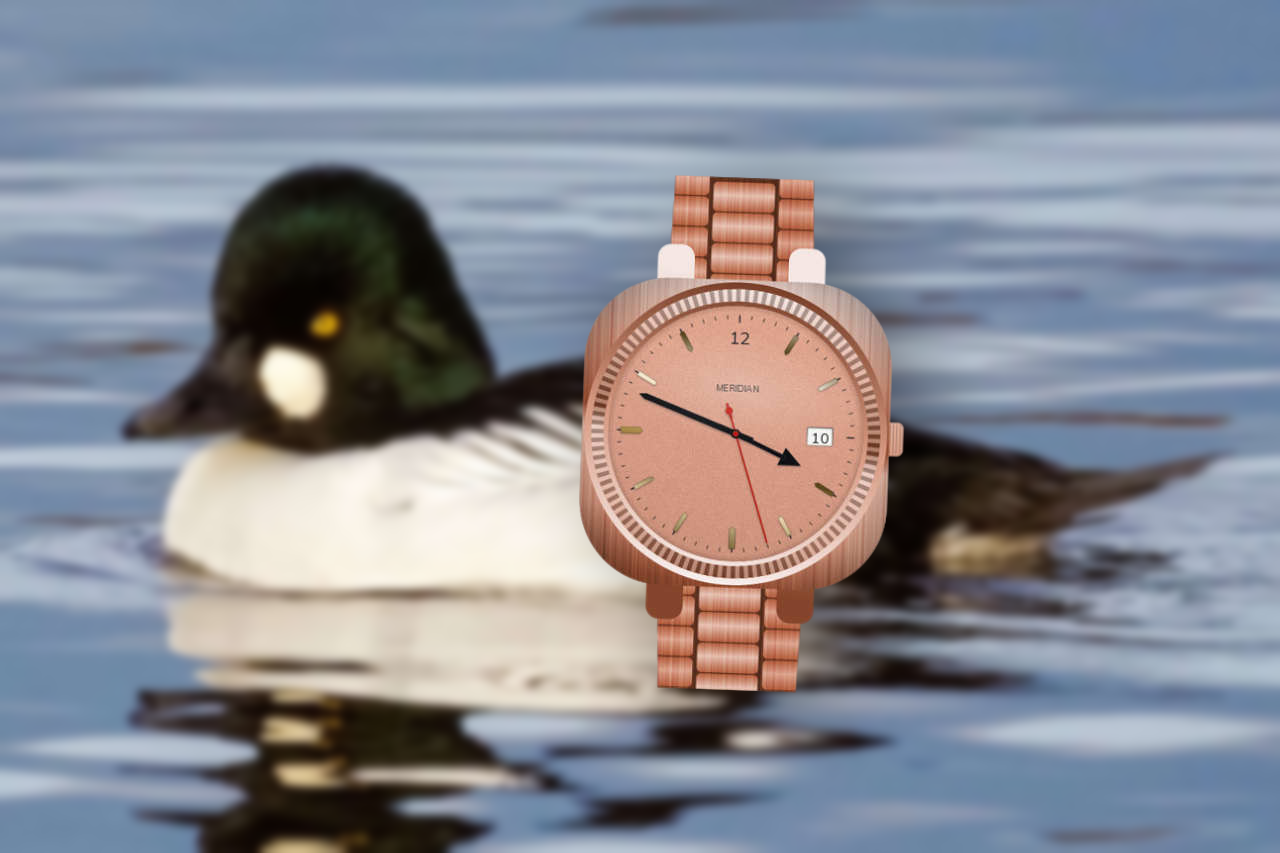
3,48,27
